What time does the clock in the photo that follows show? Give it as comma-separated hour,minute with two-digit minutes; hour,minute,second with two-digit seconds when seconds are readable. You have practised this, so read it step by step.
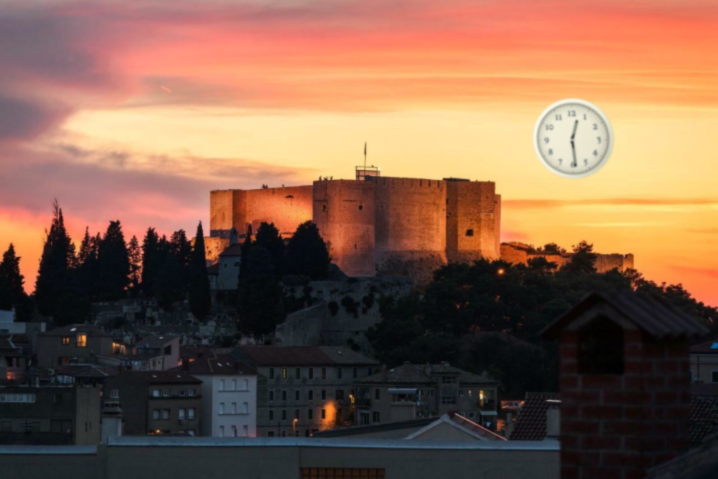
12,29
